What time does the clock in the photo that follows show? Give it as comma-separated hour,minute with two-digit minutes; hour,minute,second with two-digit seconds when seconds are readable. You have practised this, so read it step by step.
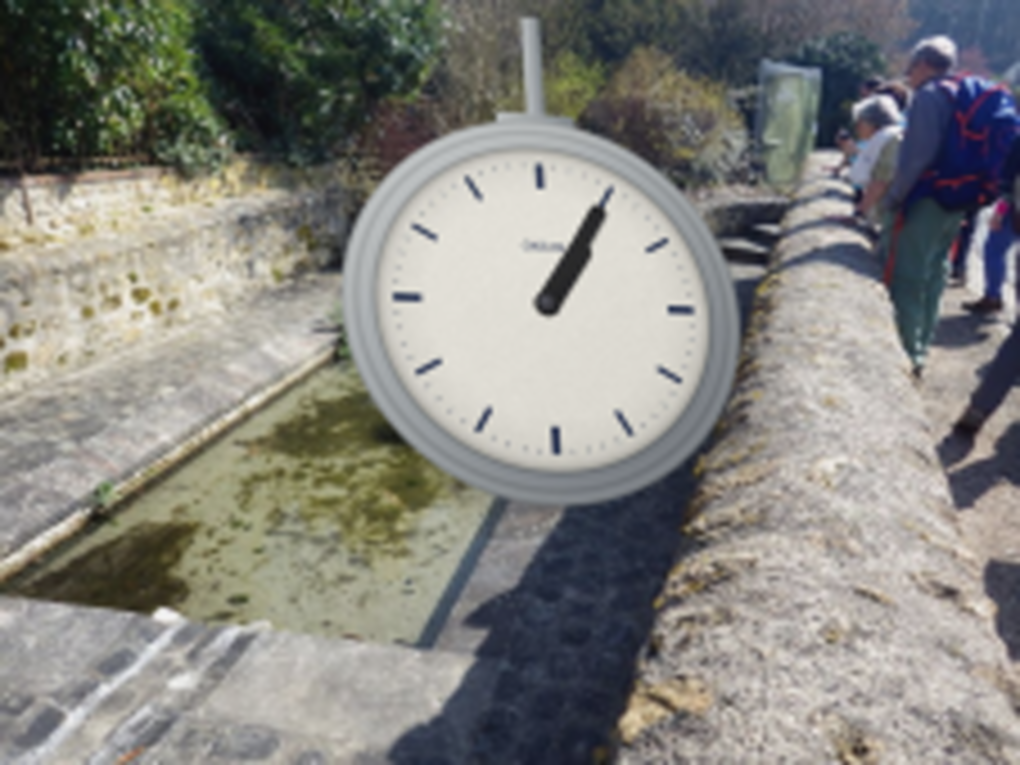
1,05
